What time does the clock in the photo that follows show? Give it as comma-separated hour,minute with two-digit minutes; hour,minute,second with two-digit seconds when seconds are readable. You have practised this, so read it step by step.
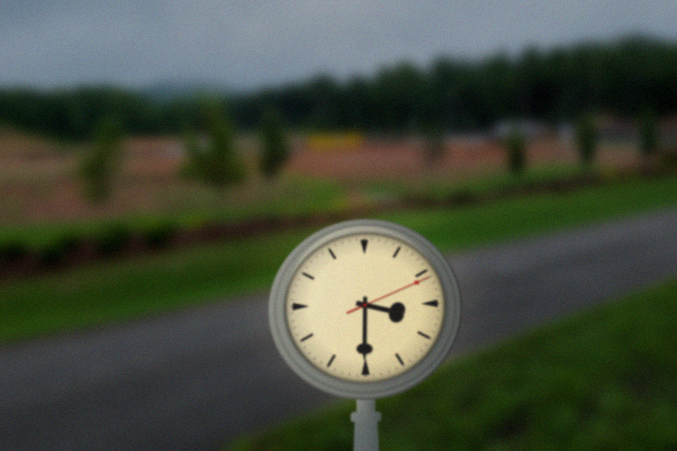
3,30,11
